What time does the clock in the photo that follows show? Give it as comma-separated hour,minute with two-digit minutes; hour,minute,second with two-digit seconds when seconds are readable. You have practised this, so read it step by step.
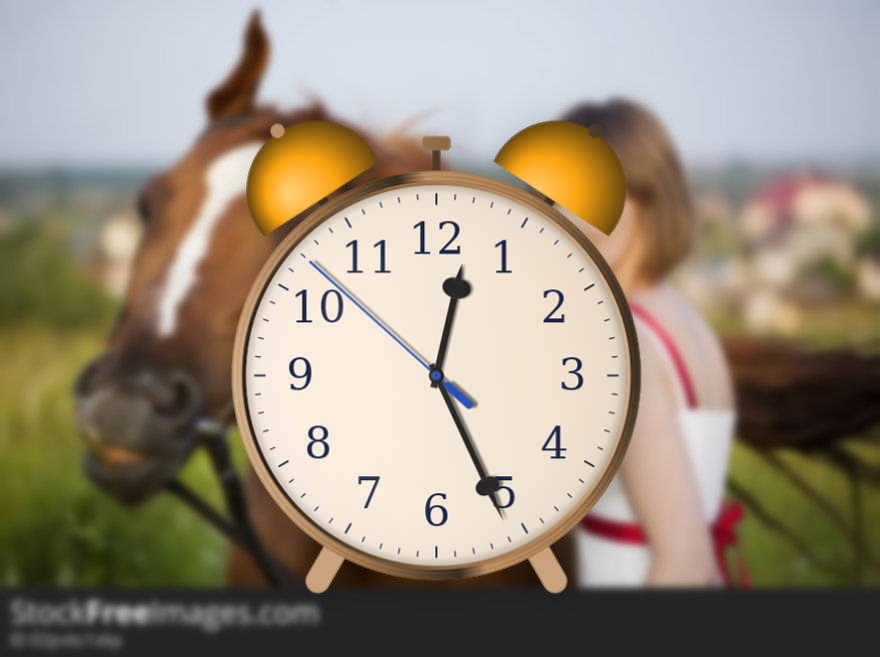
12,25,52
